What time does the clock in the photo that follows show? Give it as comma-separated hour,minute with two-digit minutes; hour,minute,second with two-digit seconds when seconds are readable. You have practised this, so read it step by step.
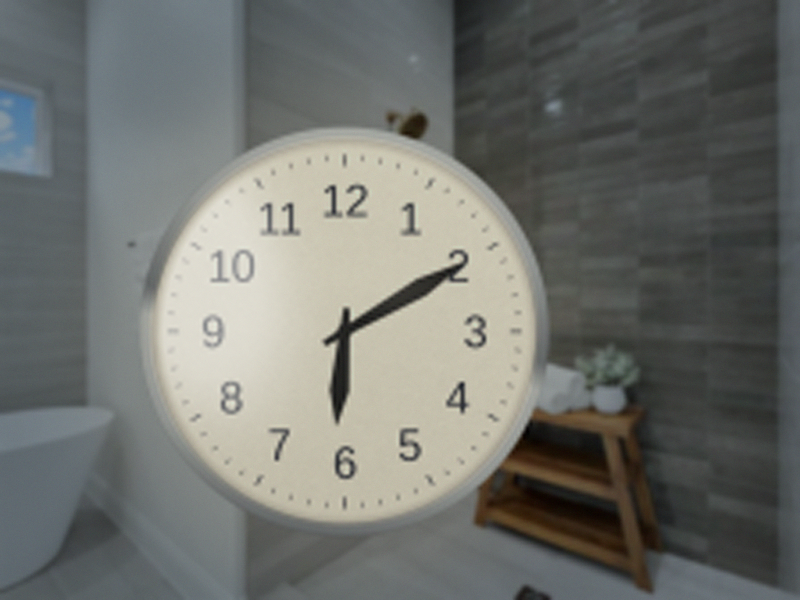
6,10
